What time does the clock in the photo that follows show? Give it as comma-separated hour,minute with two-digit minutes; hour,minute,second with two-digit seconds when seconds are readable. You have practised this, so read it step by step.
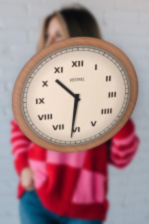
10,31
